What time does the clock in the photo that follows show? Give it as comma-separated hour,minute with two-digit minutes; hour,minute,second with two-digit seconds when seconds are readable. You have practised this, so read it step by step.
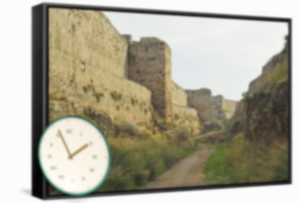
1,56
